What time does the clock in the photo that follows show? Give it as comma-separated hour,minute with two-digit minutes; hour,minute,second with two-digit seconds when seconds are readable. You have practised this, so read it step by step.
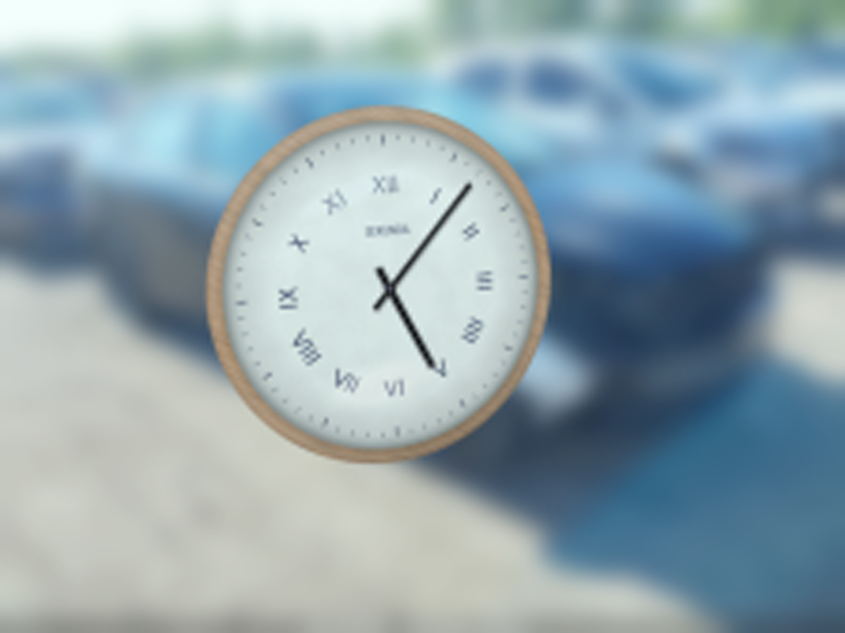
5,07
